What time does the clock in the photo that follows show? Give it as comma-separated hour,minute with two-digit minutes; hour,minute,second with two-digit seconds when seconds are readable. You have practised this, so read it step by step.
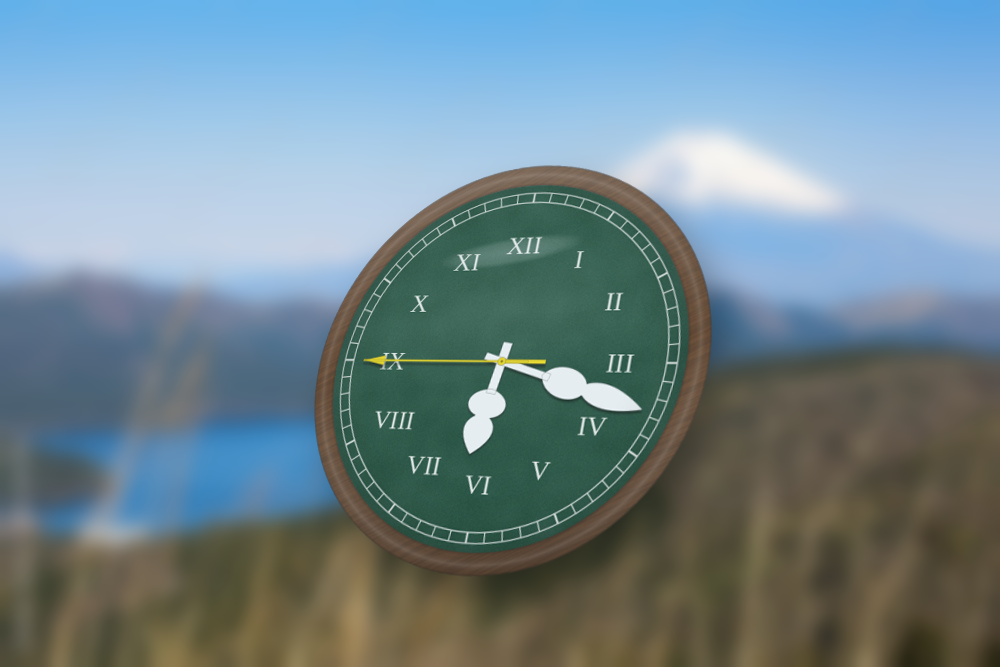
6,17,45
